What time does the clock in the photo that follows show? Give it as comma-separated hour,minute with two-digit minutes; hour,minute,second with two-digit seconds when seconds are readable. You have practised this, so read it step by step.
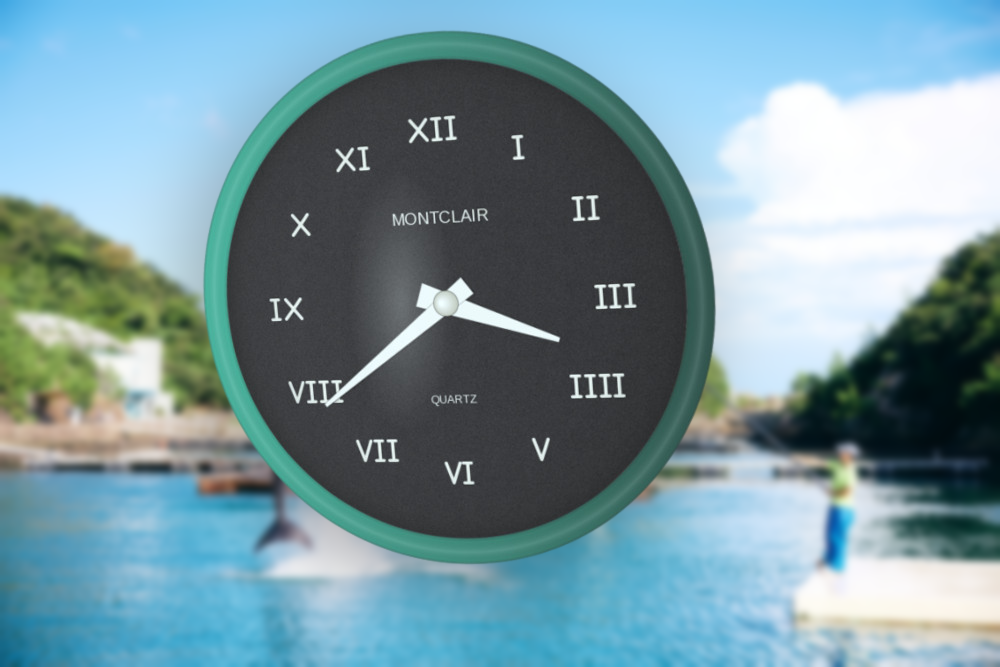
3,39
